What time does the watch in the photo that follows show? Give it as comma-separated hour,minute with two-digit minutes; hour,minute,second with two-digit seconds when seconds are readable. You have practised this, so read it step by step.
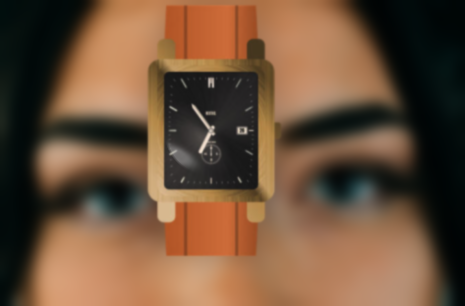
6,54
